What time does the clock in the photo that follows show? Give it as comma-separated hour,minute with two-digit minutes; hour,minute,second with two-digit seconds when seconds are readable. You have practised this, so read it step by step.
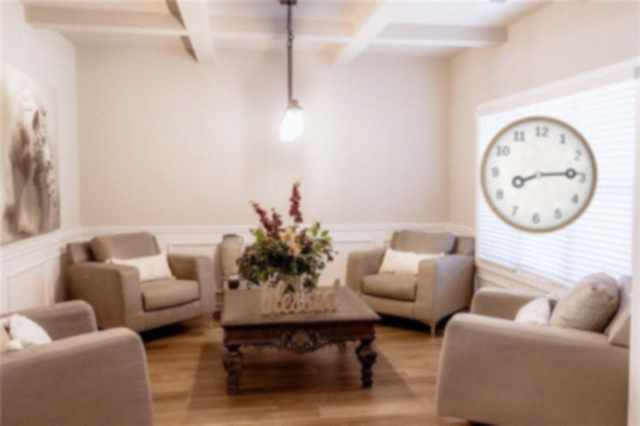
8,14
